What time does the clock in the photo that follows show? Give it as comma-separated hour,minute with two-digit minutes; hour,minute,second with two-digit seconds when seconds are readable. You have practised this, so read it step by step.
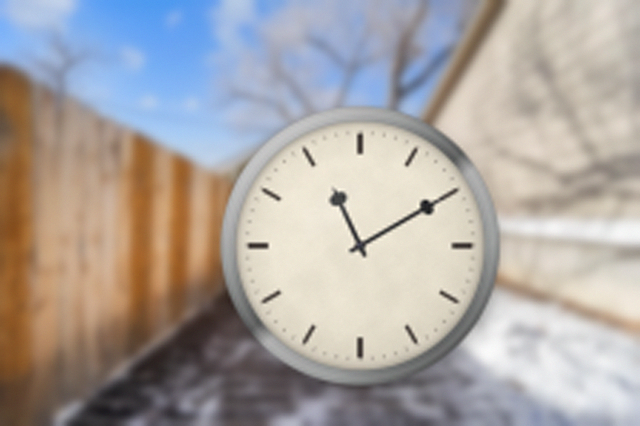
11,10
